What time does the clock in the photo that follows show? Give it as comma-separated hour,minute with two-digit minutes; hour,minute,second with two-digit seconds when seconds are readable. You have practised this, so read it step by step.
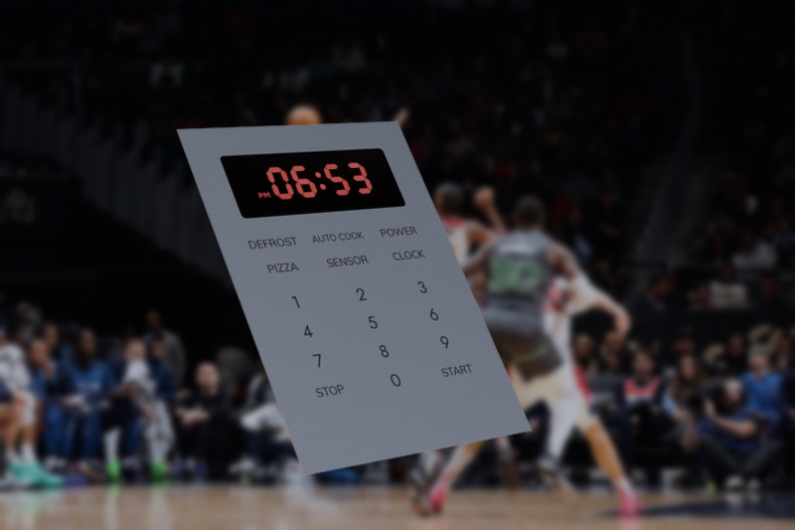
6,53
